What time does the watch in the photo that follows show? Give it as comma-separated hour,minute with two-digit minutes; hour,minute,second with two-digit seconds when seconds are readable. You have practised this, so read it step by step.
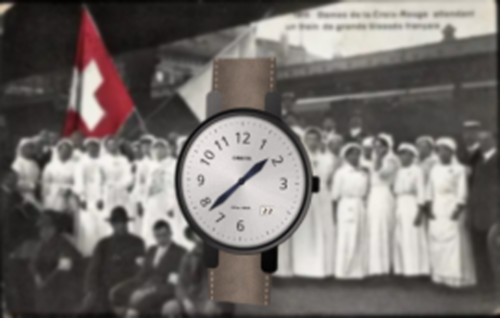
1,38
